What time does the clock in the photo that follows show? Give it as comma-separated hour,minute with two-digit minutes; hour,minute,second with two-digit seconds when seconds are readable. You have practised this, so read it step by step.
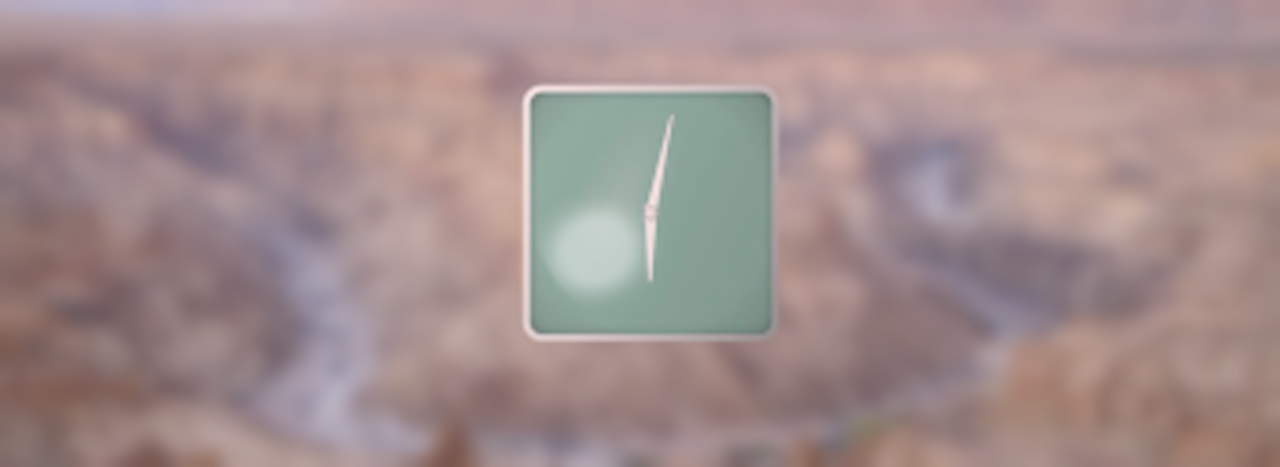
6,02
